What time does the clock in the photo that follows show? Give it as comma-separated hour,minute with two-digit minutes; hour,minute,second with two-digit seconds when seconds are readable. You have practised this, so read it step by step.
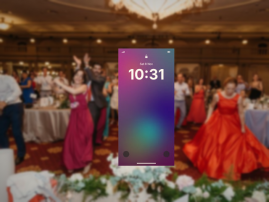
10,31
